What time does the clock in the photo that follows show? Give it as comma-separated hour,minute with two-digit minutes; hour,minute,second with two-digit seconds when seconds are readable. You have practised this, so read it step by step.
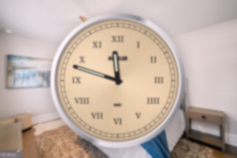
11,48
